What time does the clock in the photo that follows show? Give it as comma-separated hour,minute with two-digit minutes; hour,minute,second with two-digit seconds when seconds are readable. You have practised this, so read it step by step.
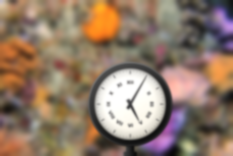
5,05
